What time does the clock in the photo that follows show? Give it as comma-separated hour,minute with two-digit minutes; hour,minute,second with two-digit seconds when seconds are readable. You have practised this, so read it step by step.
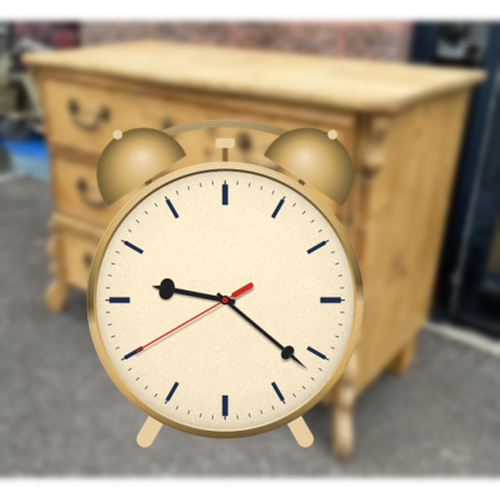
9,21,40
